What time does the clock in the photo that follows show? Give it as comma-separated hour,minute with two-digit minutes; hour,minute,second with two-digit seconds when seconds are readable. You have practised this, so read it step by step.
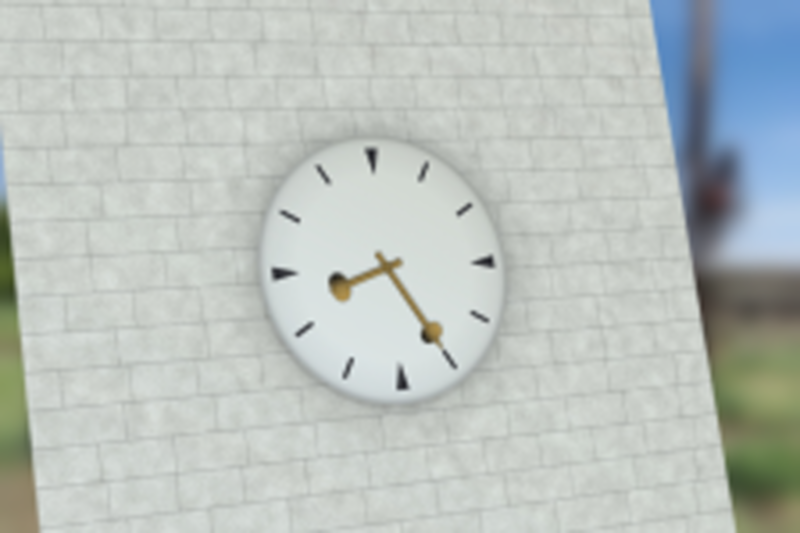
8,25
